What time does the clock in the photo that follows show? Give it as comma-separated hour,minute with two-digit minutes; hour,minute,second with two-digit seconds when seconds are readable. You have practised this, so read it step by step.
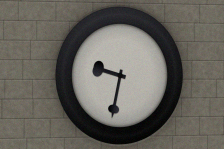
9,32
